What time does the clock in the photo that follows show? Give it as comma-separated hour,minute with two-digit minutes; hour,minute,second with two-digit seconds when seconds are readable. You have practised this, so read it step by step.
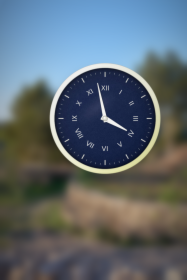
3,58
